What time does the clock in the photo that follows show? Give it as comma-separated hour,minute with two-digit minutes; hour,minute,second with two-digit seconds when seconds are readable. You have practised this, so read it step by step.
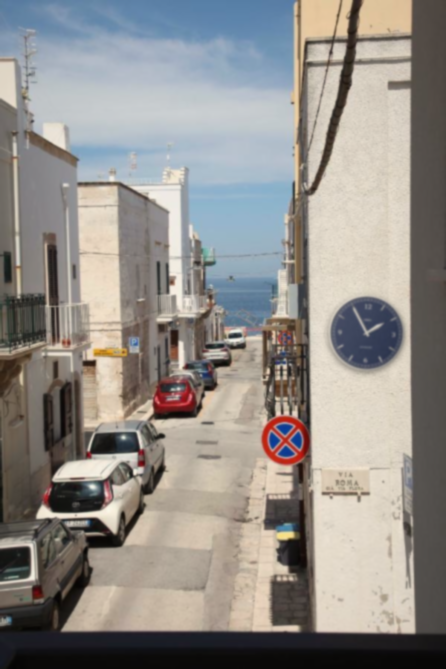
1,55
